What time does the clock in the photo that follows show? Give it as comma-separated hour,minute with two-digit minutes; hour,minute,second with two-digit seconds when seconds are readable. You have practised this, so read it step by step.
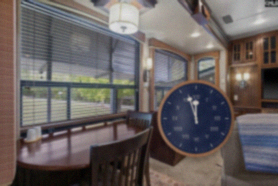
11,57
